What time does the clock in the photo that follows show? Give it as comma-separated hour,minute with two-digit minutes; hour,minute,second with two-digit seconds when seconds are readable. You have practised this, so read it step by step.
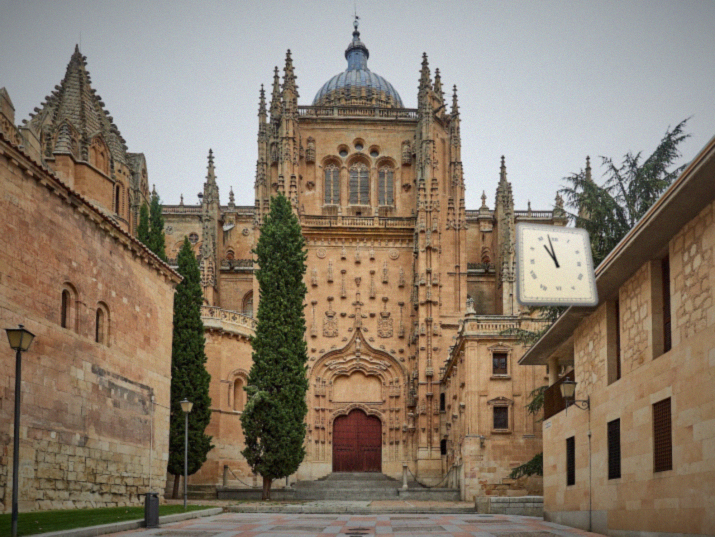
10,58
